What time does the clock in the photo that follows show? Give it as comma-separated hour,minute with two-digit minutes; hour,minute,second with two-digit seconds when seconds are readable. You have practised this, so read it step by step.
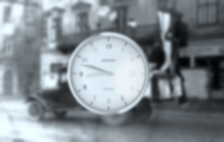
8,48
